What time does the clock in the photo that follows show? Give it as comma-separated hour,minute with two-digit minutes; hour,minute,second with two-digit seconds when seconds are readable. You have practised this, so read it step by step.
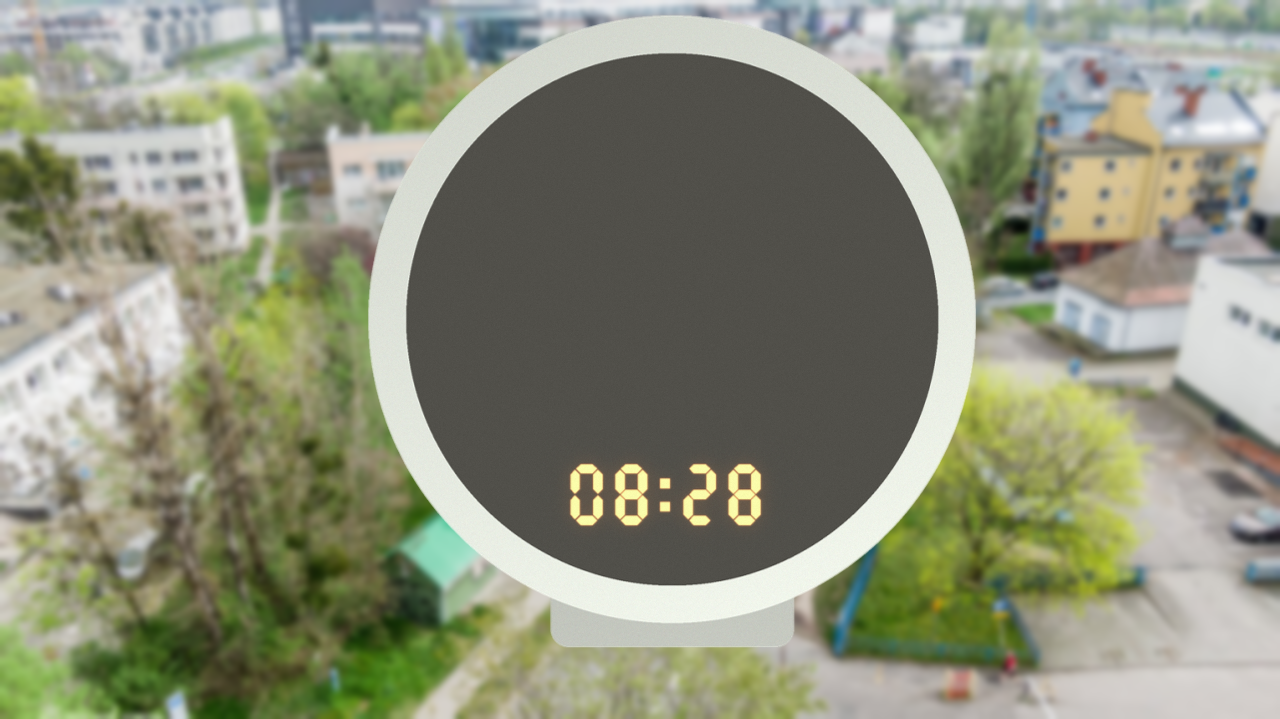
8,28
